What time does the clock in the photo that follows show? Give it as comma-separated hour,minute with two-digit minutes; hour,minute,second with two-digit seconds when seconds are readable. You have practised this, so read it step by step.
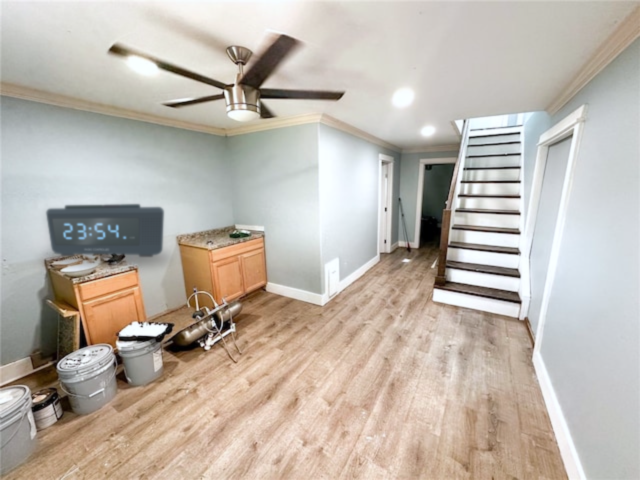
23,54
